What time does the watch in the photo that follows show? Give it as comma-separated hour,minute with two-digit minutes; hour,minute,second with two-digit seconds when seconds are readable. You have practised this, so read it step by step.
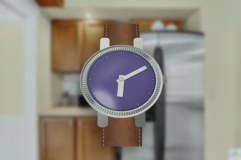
6,10
